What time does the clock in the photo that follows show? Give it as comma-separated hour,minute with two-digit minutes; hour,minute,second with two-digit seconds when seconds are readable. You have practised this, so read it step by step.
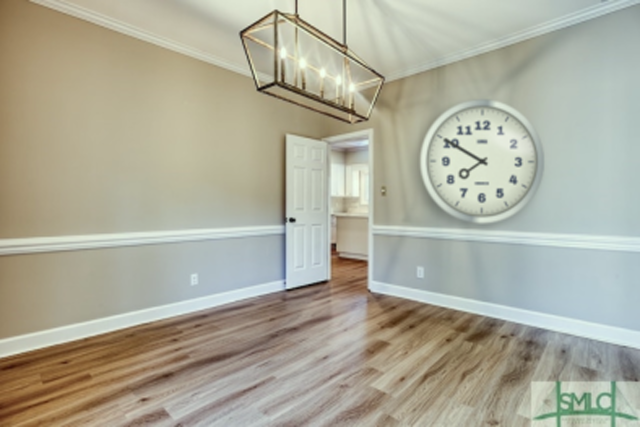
7,50
